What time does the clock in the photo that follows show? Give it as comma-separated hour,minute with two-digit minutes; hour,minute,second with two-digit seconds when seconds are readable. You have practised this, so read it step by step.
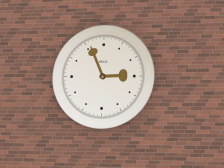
2,56
